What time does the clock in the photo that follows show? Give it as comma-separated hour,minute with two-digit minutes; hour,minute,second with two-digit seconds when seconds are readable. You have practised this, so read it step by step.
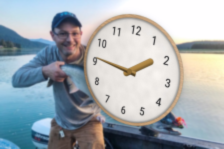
1,46
